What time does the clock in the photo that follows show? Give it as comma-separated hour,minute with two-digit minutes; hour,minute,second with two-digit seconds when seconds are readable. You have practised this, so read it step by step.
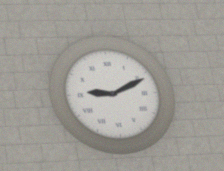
9,11
